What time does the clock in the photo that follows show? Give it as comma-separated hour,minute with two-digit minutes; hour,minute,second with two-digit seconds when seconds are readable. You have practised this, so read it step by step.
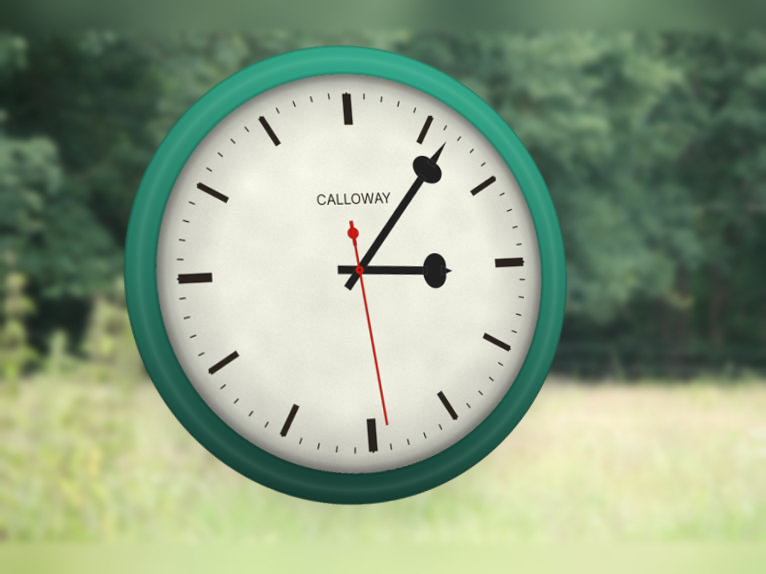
3,06,29
